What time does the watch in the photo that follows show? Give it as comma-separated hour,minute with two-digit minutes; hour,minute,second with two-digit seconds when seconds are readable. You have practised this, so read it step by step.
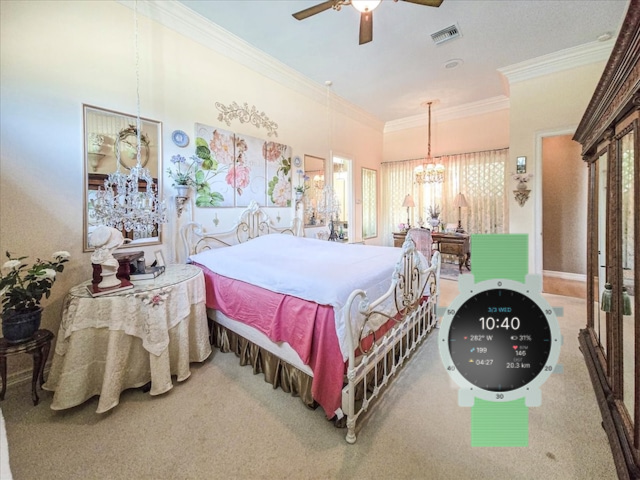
10,40
